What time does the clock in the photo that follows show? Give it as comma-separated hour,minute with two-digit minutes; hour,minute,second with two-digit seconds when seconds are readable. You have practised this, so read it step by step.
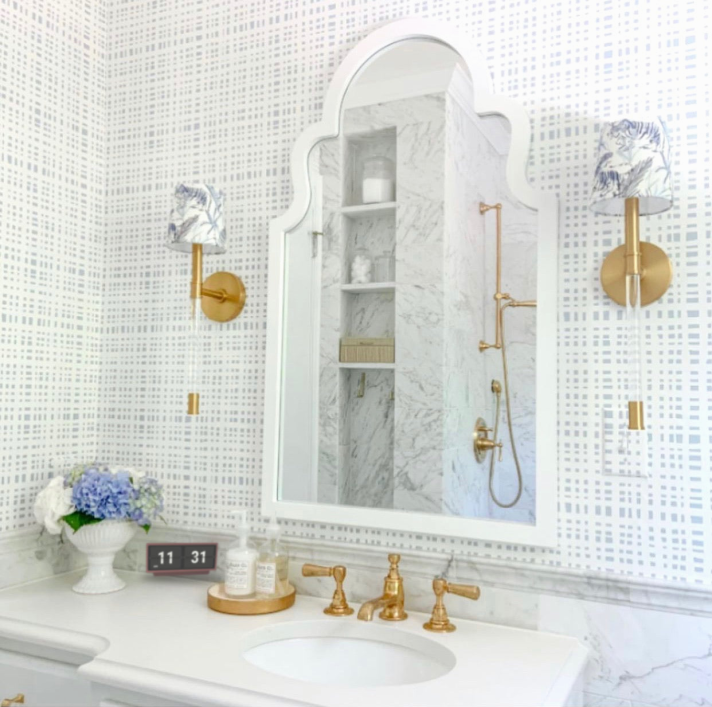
11,31
